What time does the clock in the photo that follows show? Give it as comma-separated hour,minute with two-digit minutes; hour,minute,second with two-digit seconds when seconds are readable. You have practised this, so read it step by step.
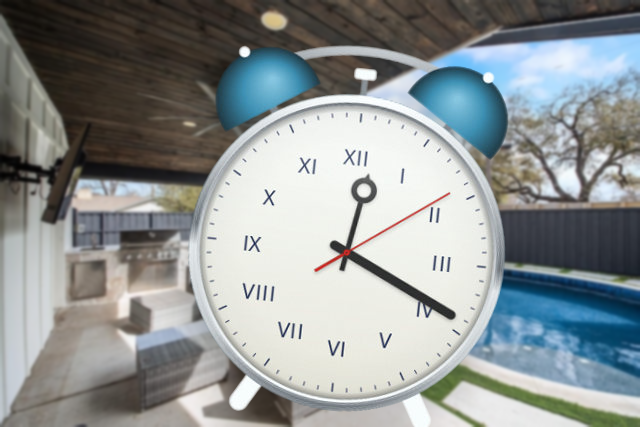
12,19,09
